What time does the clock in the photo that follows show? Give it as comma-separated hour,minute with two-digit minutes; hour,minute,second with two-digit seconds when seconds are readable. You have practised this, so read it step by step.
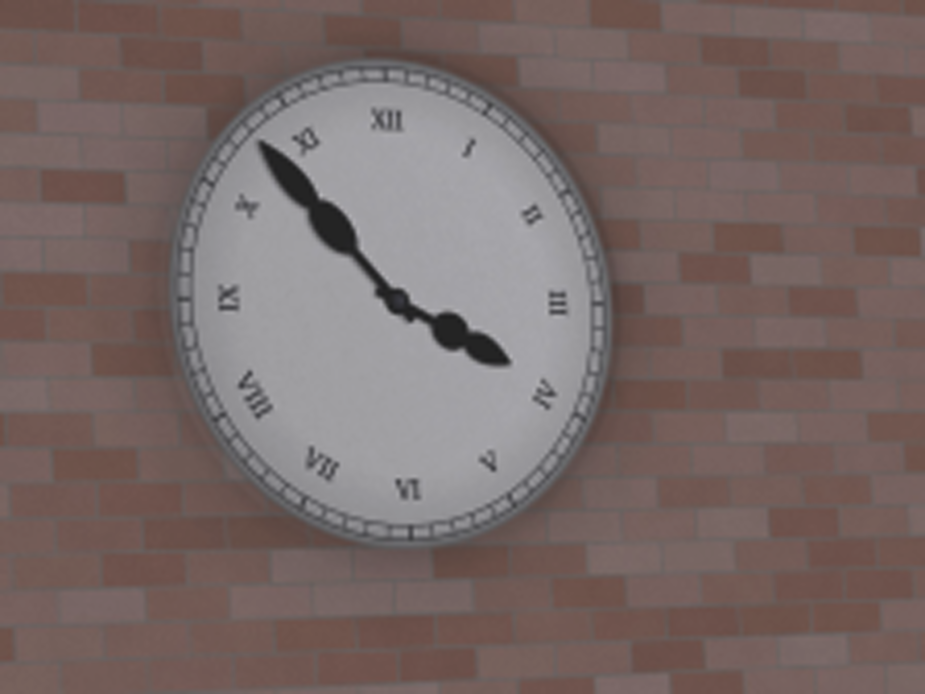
3,53
